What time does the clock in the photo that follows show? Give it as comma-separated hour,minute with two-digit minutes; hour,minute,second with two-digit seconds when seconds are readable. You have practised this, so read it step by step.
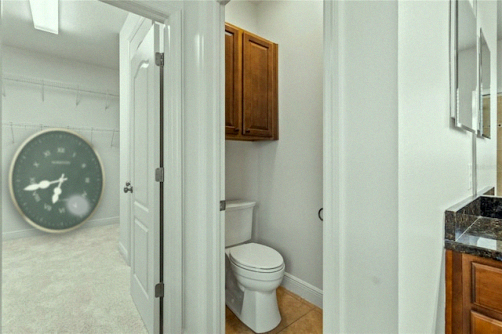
6,43
